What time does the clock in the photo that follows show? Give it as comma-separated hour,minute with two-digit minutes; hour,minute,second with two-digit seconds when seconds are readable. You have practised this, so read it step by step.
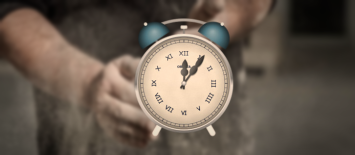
12,06
